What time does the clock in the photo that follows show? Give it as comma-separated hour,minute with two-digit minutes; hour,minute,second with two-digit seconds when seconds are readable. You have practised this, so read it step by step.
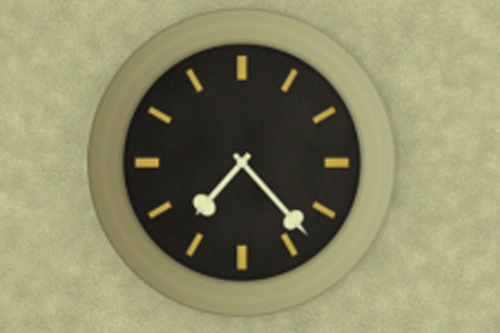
7,23
